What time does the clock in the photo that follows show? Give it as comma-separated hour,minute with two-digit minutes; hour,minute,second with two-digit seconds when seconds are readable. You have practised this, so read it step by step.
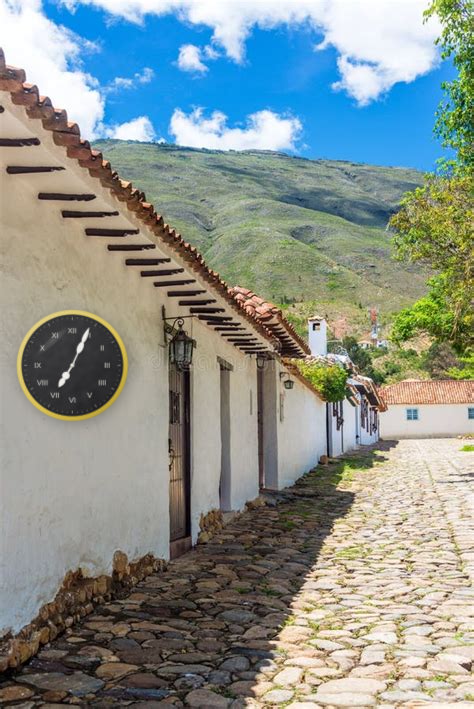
7,04
